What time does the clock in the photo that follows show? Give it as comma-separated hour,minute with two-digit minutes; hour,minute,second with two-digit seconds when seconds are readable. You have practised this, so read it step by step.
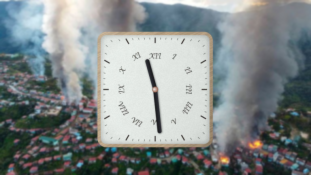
11,29
